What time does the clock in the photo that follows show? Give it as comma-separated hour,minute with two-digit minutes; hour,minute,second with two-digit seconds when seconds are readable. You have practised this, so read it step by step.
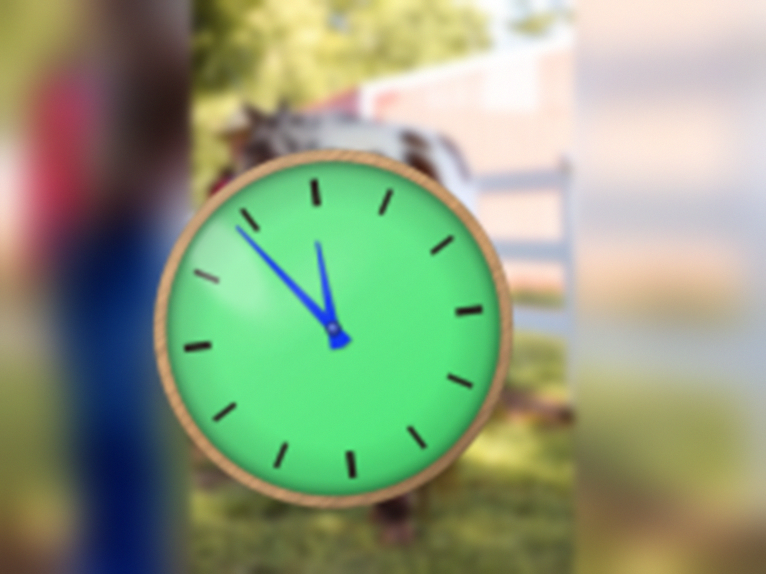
11,54
